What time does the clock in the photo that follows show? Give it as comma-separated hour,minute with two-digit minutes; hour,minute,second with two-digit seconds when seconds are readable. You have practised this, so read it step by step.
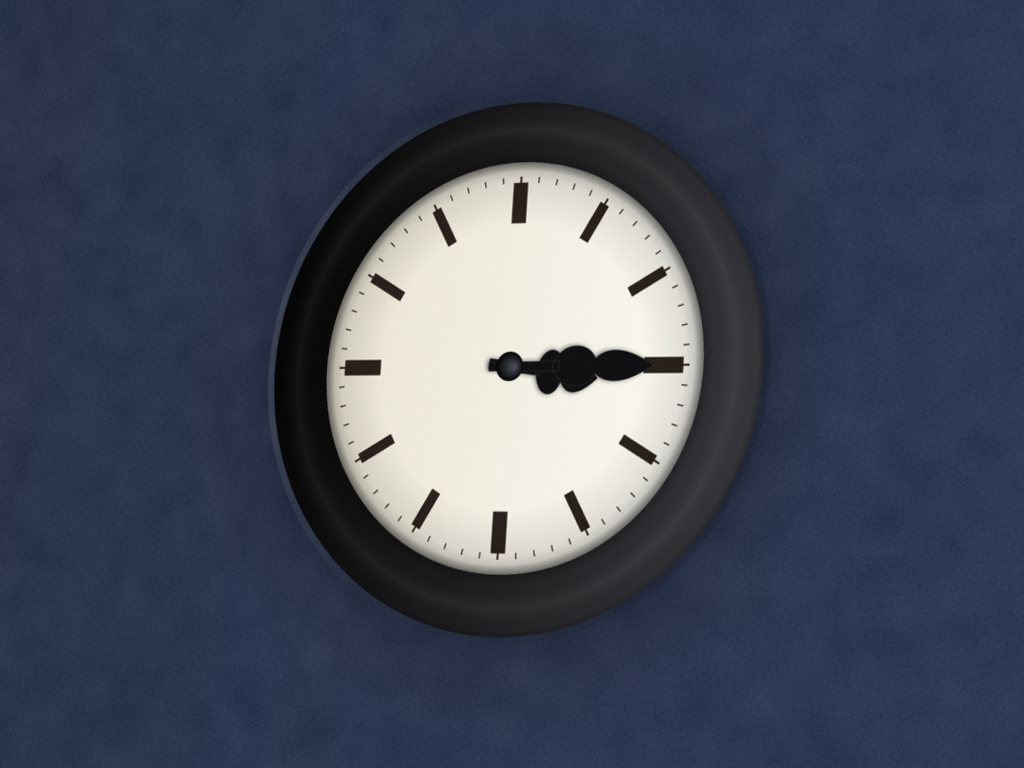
3,15
